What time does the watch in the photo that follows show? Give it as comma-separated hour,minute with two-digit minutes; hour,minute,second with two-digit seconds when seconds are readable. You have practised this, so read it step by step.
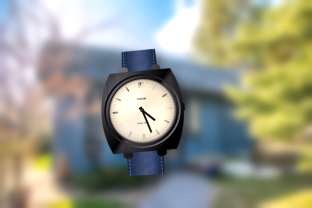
4,27
